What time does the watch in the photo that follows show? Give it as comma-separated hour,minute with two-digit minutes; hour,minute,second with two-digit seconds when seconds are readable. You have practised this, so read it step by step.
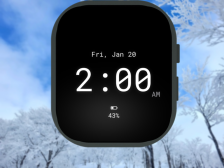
2,00
